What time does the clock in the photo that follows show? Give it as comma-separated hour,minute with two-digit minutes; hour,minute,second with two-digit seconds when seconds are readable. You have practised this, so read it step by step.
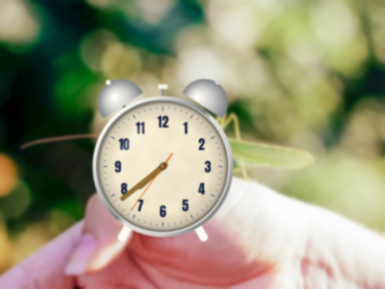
7,38,36
